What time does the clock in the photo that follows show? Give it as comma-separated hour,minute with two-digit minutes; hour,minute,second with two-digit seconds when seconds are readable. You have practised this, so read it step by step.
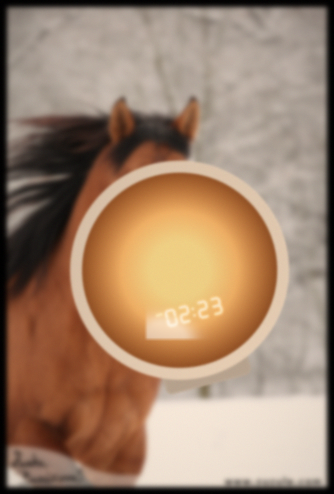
2,23
